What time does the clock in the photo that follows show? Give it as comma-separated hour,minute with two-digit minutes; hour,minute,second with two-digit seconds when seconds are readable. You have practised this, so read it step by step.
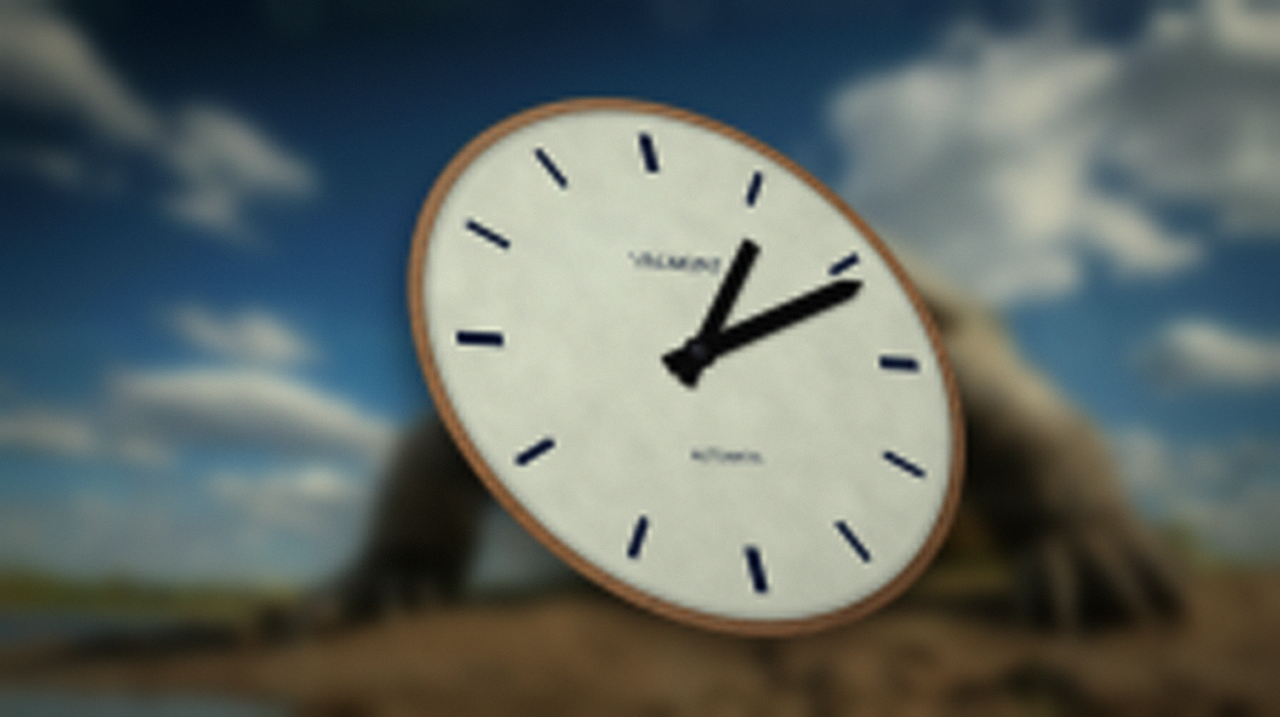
1,11
